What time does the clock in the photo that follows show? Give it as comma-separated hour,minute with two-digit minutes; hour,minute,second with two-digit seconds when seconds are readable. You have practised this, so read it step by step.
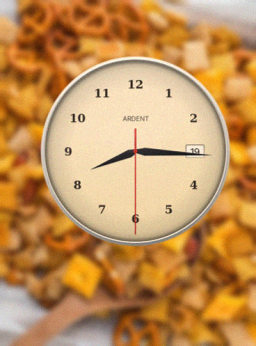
8,15,30
